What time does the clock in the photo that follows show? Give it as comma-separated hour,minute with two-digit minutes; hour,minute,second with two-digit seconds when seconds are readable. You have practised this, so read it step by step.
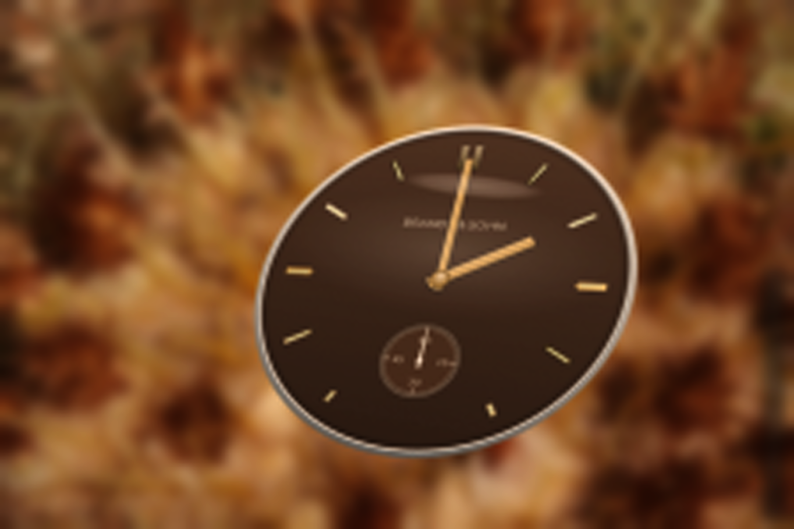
2,00
